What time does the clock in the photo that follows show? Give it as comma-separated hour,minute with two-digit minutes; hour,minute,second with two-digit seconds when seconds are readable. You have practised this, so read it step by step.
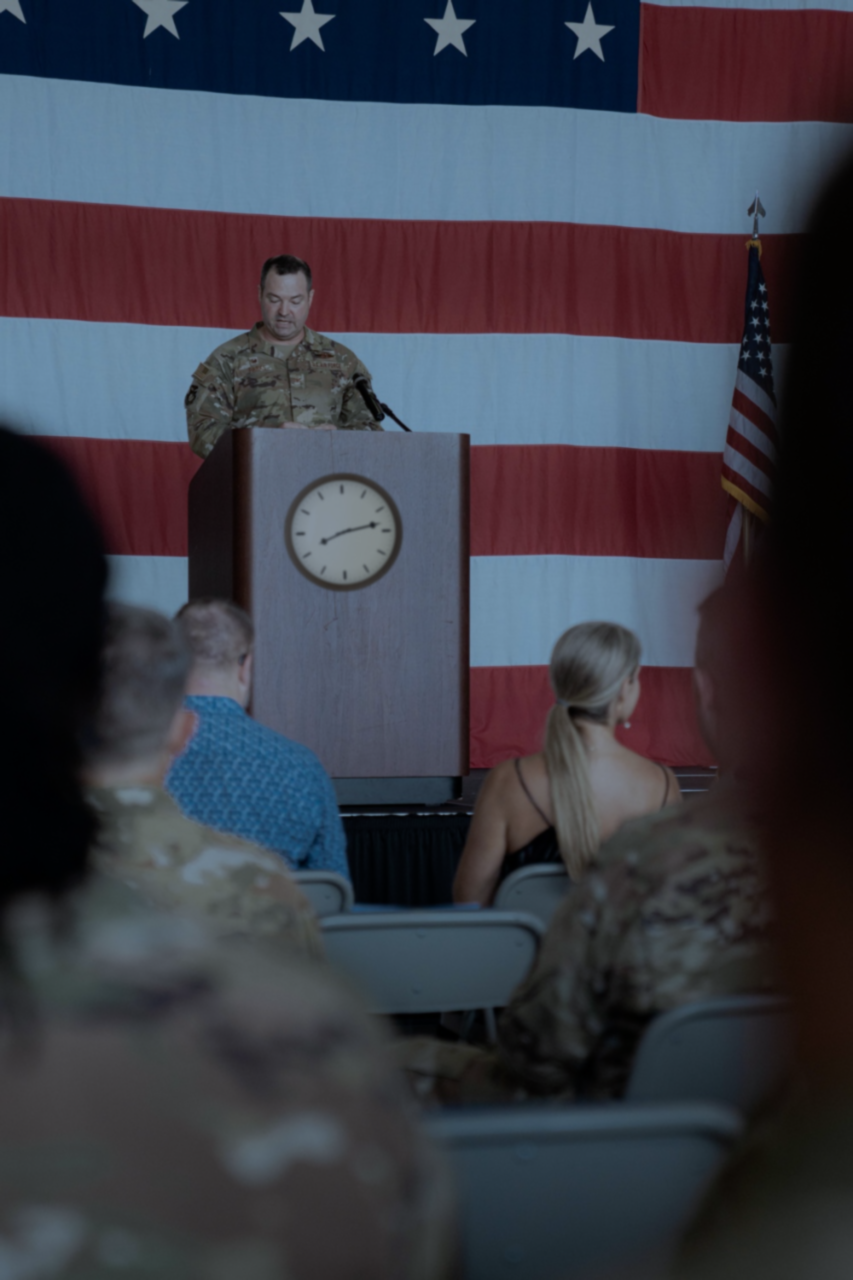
8,13
